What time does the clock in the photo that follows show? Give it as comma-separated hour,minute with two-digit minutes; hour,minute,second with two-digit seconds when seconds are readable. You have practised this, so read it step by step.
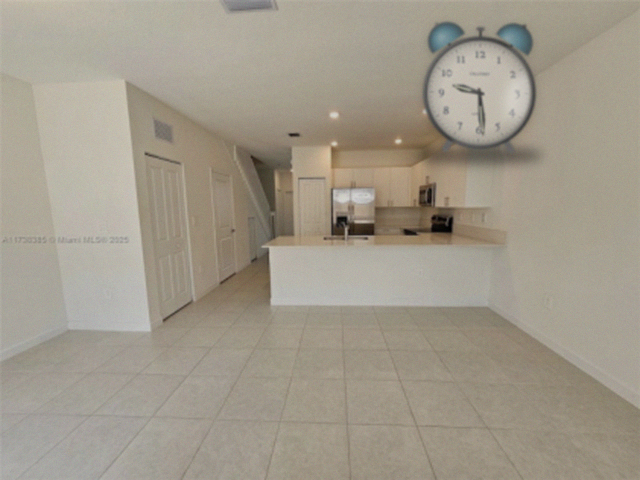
9,29
